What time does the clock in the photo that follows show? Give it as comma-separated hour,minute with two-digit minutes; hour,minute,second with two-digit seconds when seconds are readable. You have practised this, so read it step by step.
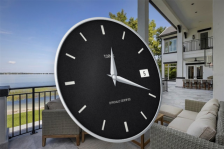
12,19
